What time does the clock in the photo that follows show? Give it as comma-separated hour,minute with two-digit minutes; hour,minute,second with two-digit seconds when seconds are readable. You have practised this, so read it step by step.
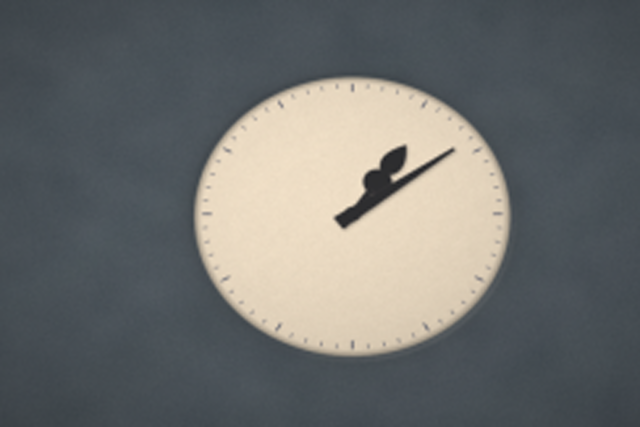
1,09
